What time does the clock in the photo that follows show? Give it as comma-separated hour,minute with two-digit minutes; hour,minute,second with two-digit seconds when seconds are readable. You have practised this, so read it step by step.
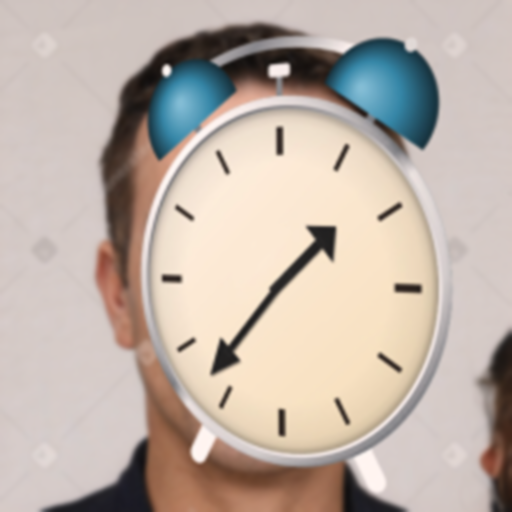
1,37
